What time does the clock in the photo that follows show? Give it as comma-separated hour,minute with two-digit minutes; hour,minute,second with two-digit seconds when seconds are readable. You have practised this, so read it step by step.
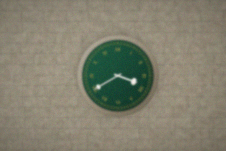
3,40
